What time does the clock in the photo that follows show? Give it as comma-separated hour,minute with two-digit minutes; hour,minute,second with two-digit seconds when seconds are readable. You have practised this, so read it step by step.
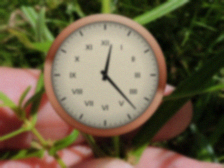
12,23
